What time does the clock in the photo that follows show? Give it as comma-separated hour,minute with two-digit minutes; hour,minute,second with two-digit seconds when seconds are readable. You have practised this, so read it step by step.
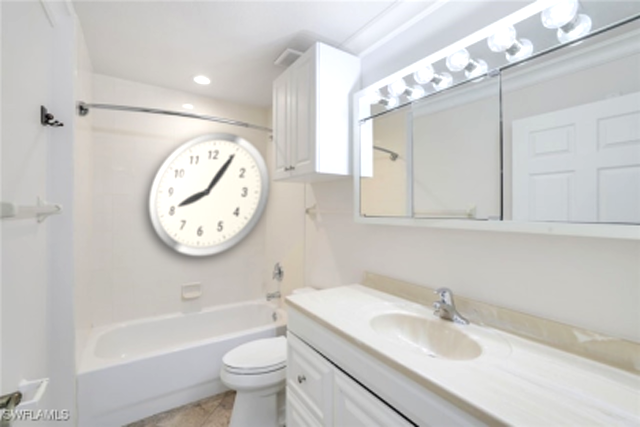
8,05
